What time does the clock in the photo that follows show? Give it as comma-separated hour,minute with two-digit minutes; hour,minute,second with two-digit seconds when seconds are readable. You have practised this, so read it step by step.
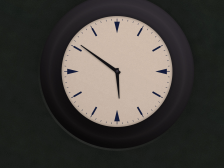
5,51
